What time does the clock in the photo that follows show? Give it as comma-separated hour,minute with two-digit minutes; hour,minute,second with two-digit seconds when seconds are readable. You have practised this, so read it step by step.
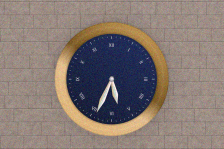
5,34
